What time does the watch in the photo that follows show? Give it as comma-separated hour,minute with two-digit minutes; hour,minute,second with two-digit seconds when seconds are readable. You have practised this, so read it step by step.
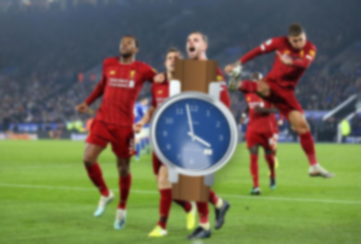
3,58
